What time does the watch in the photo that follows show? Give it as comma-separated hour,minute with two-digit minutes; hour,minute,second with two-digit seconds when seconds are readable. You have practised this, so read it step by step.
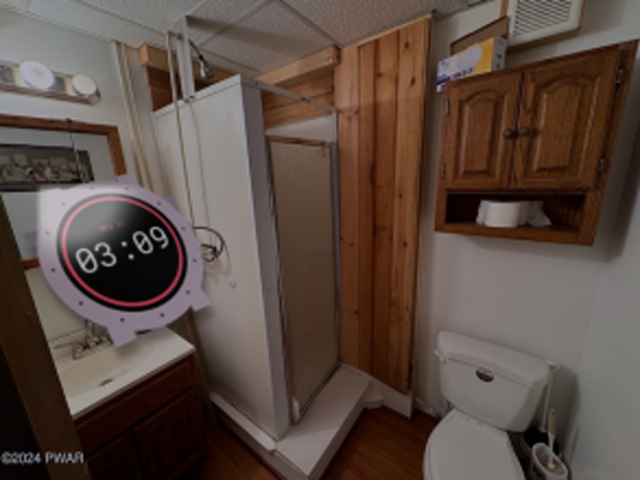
3,09
